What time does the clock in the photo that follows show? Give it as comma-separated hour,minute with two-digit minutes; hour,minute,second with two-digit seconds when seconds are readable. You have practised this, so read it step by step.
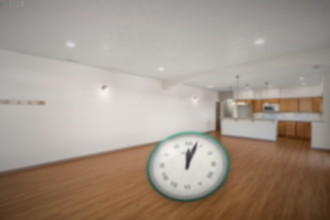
12,03
